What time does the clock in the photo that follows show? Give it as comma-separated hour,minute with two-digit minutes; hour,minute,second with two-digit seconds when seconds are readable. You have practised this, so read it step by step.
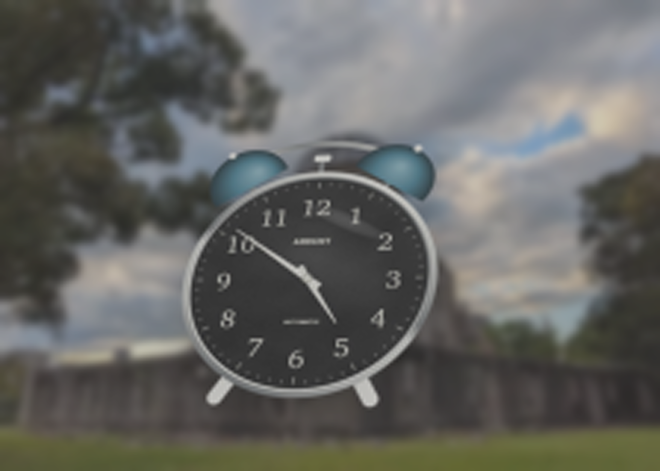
4,51
